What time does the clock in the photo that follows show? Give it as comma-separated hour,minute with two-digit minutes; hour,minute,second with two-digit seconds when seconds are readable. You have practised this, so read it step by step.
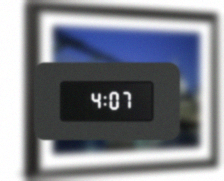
4,07
